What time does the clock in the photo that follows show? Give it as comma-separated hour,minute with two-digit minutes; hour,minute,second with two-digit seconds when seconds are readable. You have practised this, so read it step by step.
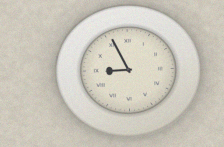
8,56
